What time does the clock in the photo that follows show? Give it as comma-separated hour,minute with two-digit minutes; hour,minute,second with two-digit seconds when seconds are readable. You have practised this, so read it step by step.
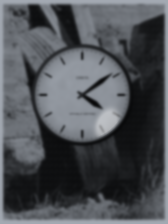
4,09
